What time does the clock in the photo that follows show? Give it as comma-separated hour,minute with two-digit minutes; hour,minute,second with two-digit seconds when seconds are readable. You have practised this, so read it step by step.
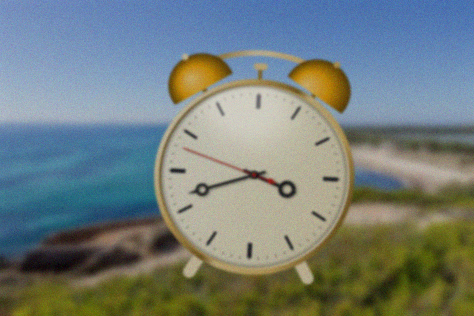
3,41,48
